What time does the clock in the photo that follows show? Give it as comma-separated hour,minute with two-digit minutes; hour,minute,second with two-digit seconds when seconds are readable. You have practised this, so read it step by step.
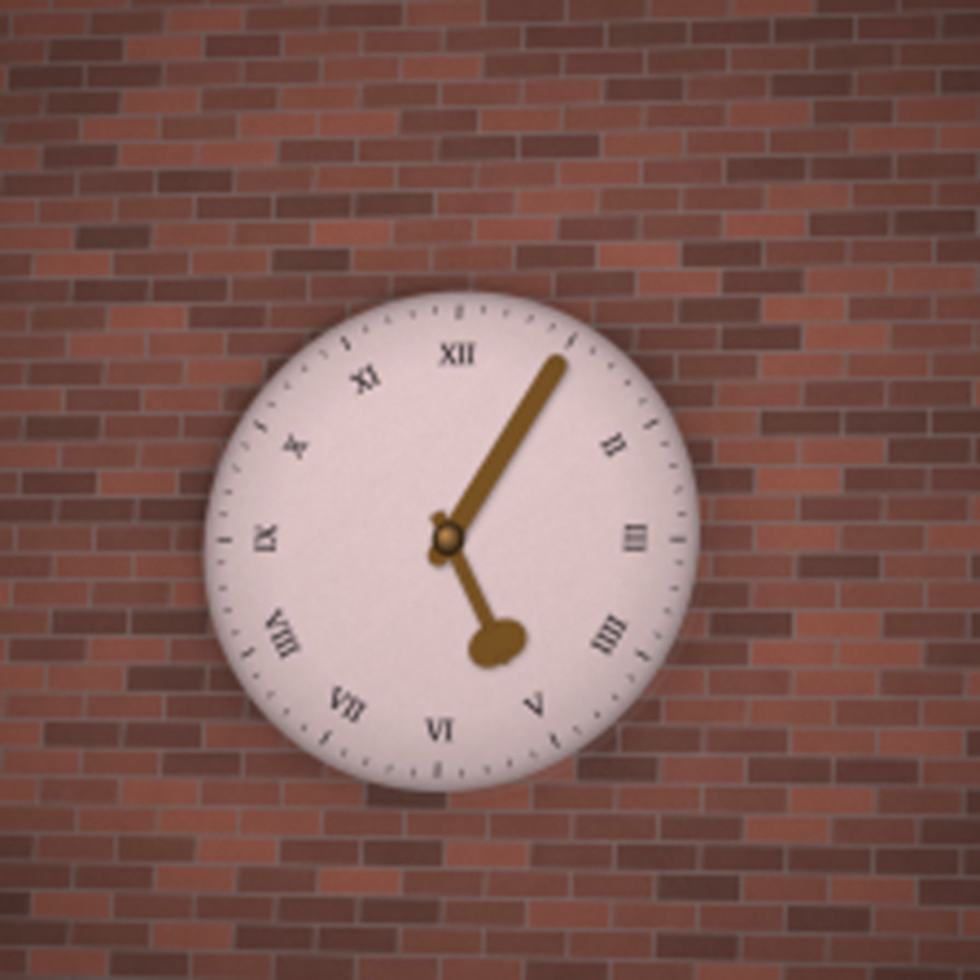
5,05
